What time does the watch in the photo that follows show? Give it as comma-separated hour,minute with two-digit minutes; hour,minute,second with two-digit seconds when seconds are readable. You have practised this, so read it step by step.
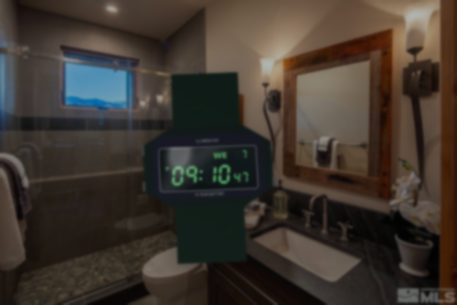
9,10
